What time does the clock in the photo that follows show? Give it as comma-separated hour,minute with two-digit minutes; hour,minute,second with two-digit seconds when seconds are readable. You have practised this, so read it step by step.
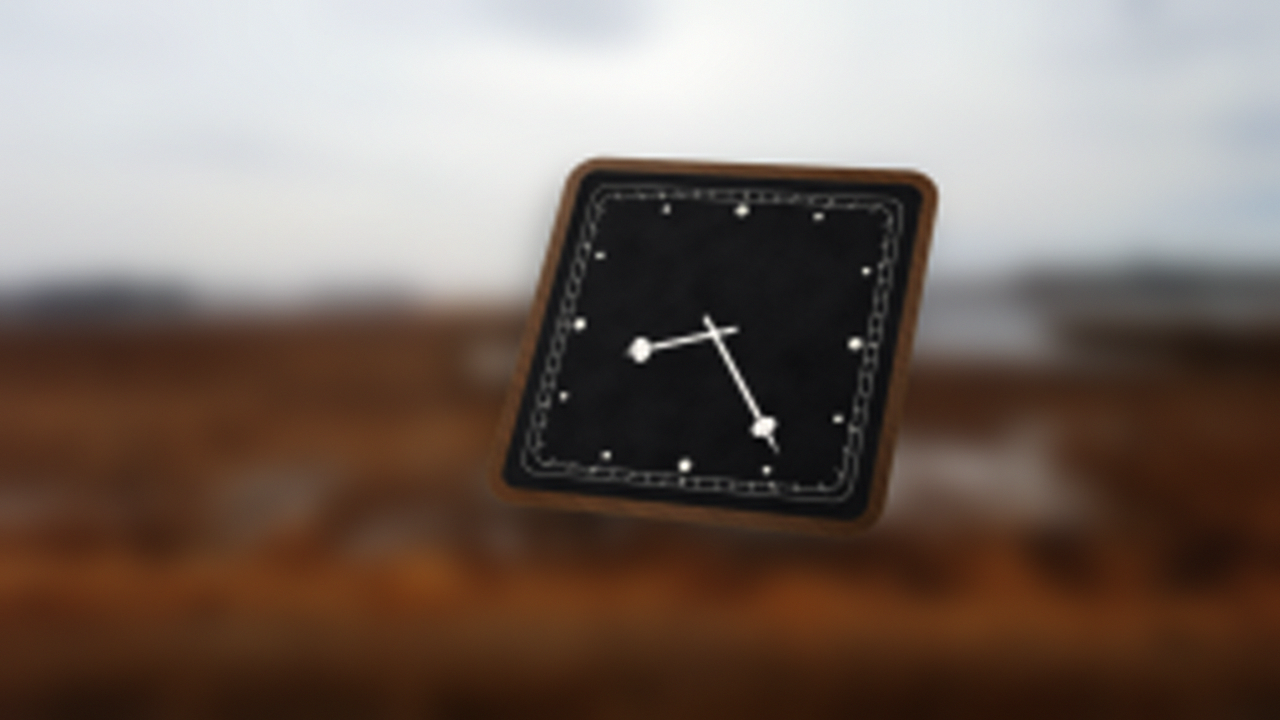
8,24
